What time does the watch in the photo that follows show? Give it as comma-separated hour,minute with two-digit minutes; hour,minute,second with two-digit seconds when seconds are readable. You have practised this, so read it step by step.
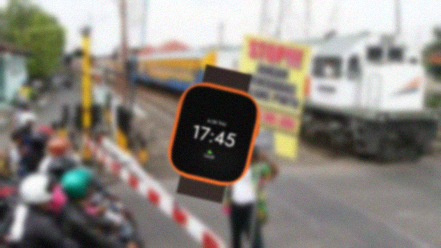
17,45
